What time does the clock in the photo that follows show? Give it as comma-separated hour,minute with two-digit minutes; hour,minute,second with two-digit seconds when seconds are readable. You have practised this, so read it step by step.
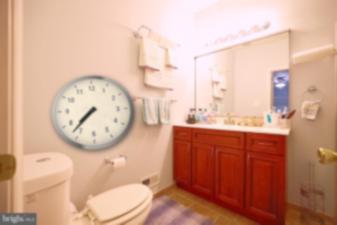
7,37
